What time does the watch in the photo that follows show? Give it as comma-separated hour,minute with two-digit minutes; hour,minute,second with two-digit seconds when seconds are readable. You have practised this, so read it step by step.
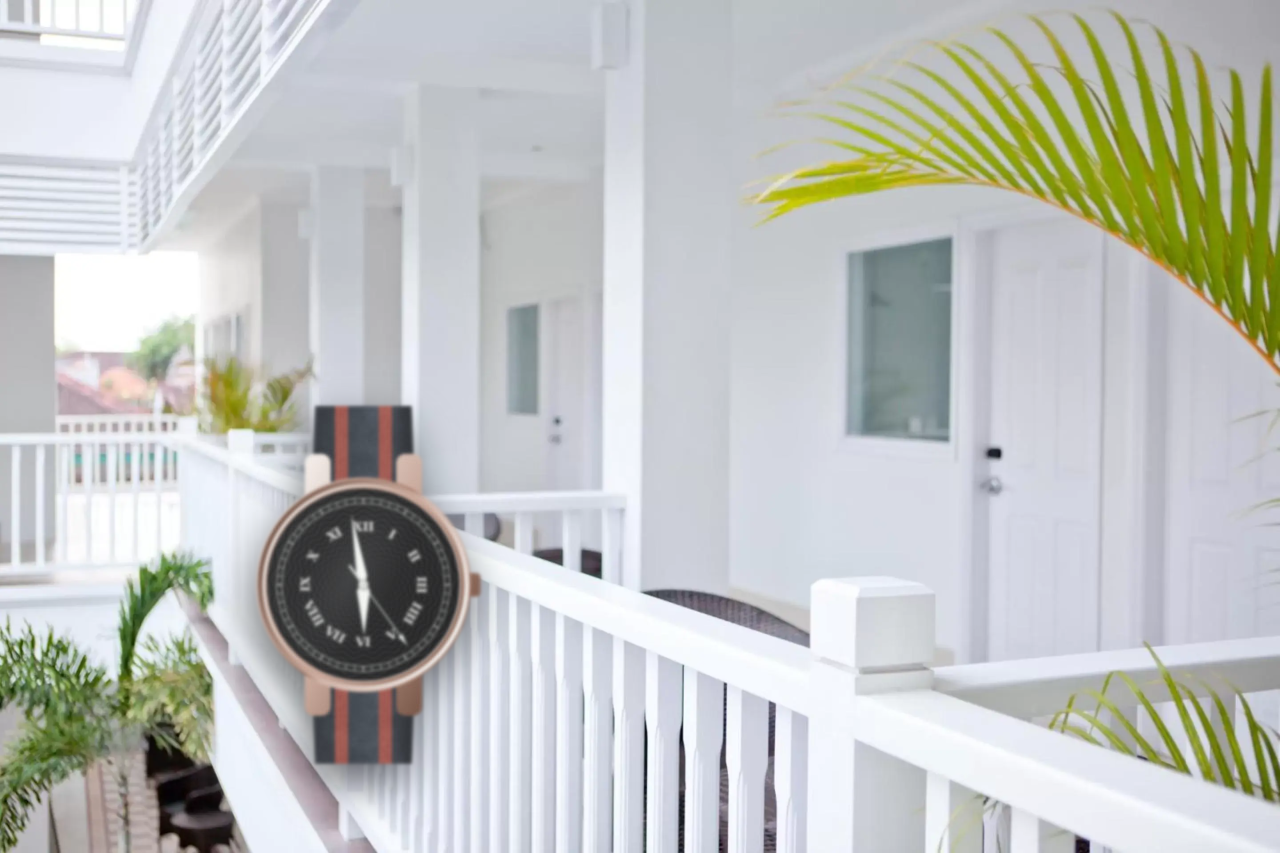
5,58,24
